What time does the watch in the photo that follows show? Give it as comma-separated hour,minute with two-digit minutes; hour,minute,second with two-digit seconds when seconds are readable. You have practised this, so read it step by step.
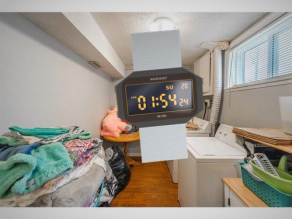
1,54,24
